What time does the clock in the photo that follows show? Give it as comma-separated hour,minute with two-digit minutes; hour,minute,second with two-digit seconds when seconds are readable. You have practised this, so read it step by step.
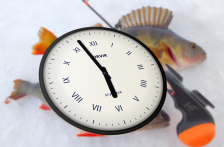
5,57
